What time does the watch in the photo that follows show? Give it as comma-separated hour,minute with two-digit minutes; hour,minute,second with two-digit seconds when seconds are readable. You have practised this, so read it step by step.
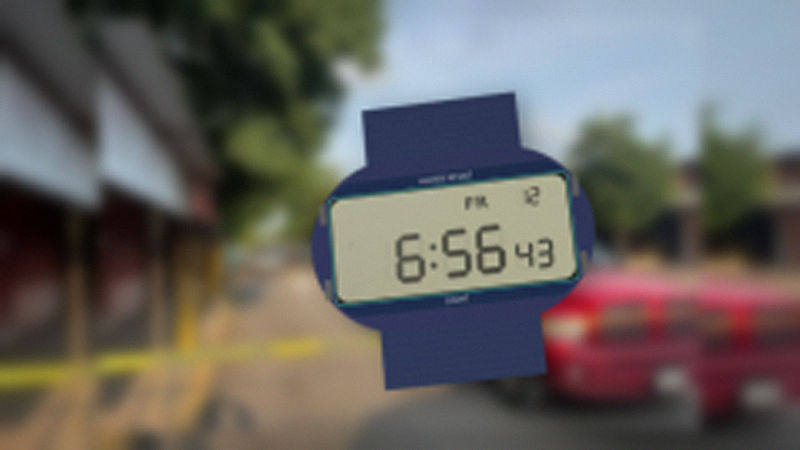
6,56,43
